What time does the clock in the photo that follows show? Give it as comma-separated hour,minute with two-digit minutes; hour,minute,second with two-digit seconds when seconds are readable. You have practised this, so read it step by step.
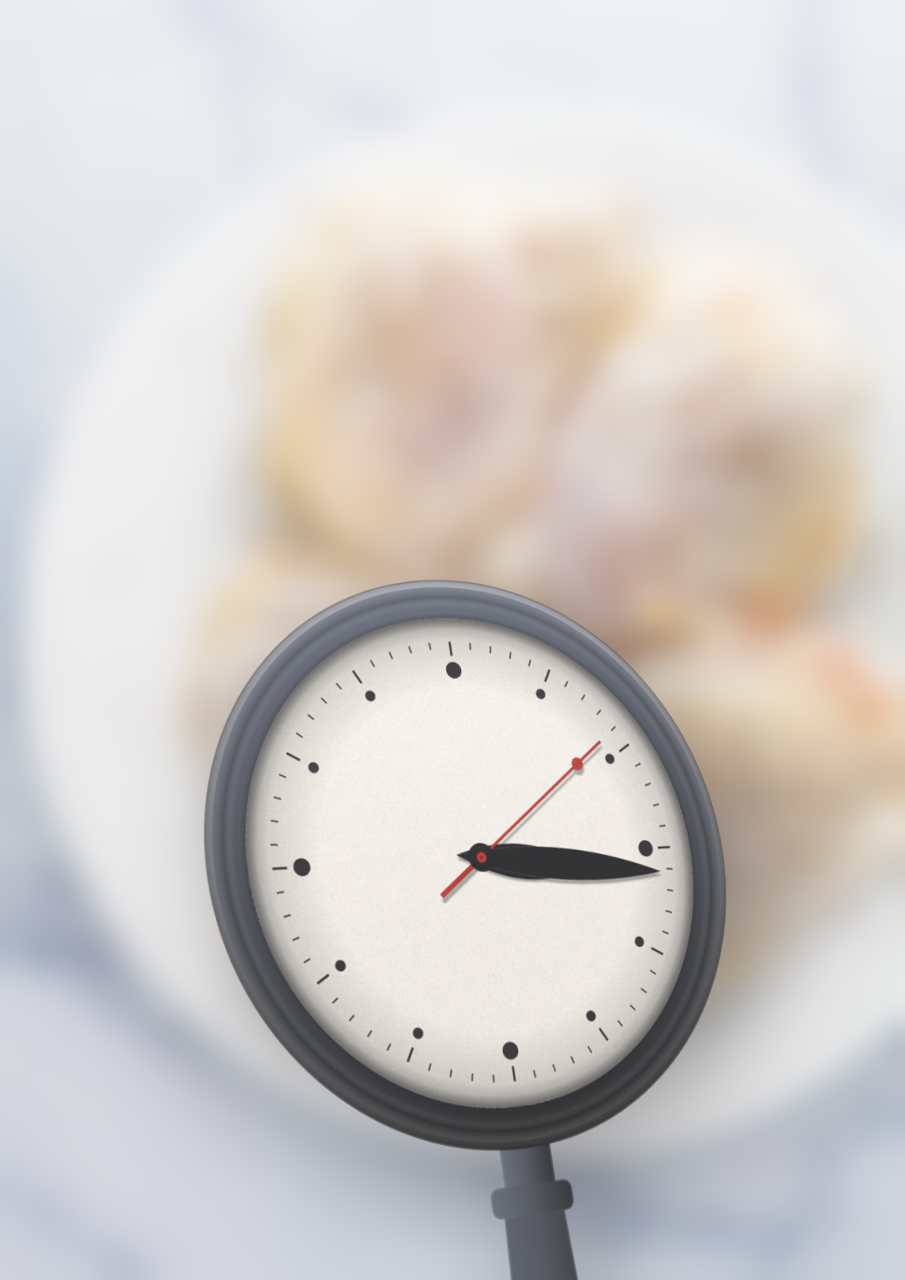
3,16,09
